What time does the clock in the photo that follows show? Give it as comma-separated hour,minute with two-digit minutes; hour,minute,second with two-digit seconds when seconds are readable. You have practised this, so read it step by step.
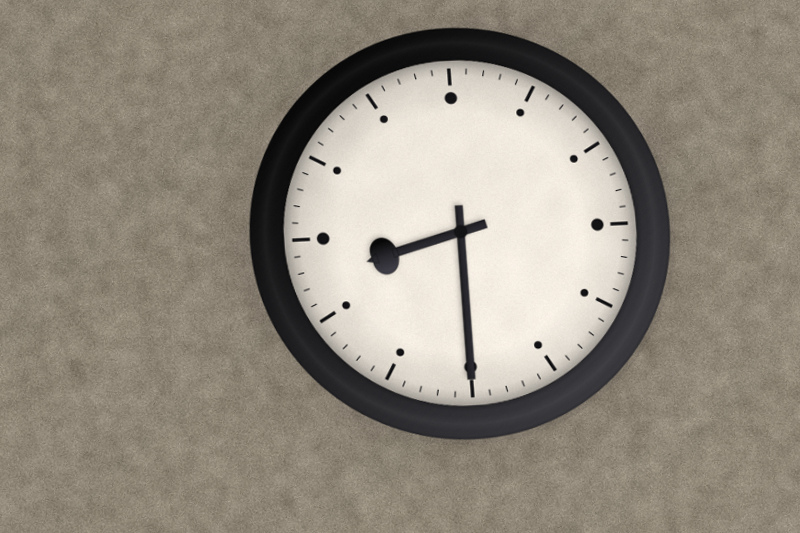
8,30
